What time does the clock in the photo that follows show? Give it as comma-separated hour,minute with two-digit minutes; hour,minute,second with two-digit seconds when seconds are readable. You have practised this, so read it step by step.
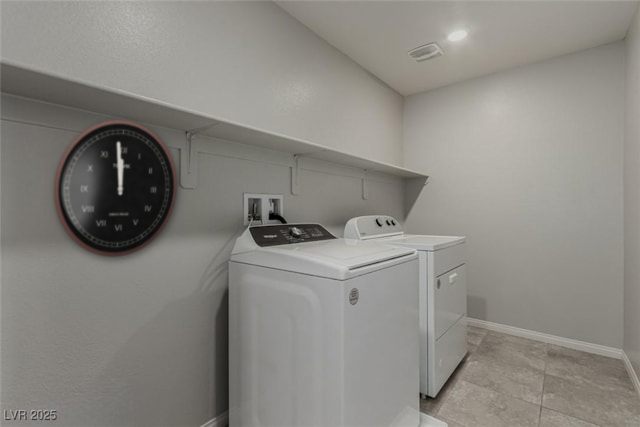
11,59
